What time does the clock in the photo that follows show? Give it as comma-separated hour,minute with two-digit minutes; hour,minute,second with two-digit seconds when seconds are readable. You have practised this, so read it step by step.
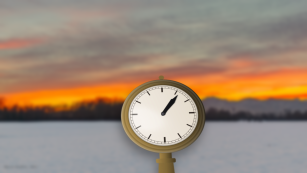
1,06
